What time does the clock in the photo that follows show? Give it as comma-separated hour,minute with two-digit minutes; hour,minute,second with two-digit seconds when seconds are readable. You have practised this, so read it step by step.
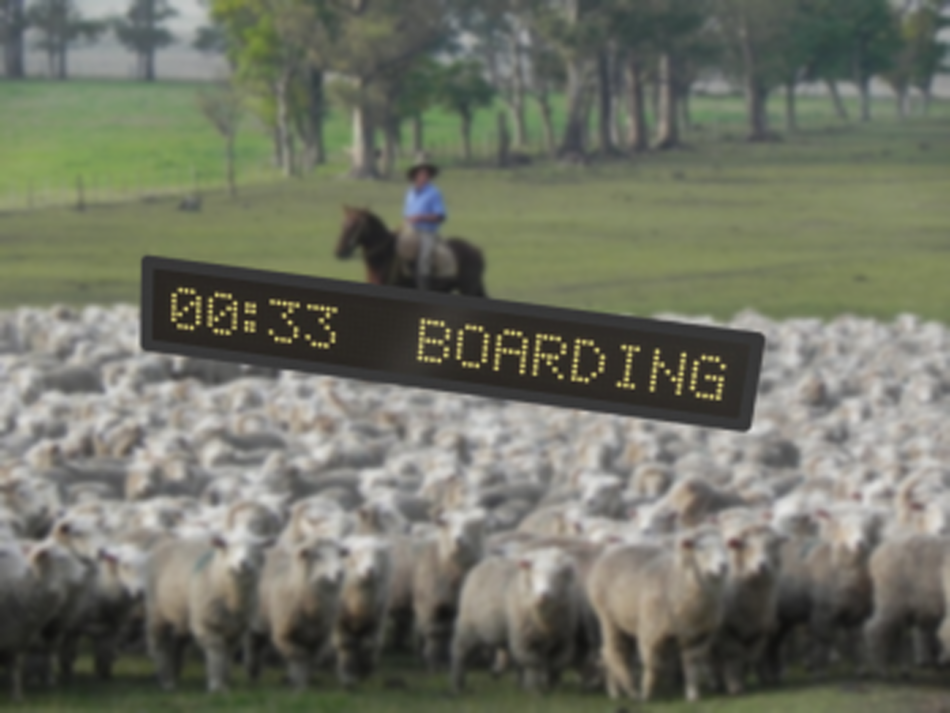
0,33
